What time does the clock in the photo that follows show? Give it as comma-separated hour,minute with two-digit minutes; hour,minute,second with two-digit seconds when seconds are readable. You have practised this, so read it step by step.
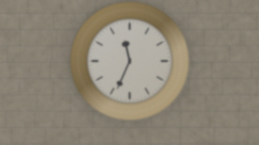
11,34
